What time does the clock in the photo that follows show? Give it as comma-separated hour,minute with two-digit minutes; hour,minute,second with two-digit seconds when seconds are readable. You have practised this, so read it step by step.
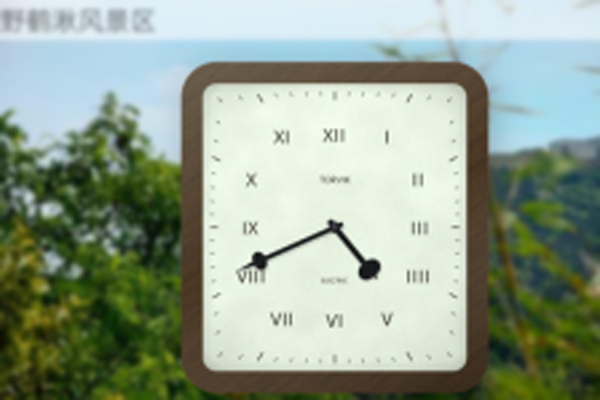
4,41
